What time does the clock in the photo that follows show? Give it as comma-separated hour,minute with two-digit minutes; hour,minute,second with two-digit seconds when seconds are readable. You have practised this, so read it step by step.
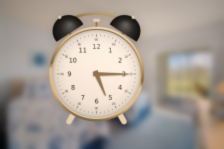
5,15
